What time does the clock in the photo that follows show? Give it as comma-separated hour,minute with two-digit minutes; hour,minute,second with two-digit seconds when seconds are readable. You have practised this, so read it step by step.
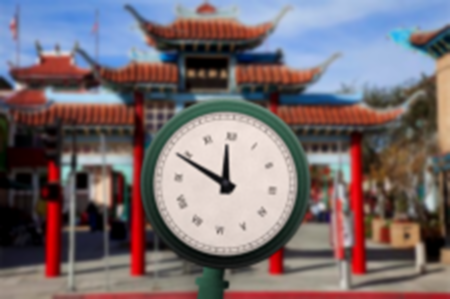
11,49
